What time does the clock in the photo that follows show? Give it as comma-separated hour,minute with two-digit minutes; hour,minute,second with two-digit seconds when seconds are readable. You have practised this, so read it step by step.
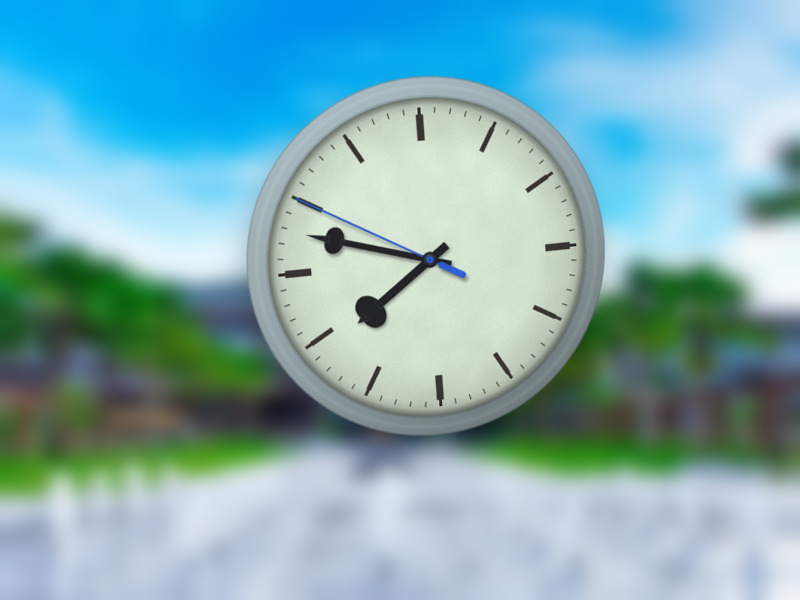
7,47,50
